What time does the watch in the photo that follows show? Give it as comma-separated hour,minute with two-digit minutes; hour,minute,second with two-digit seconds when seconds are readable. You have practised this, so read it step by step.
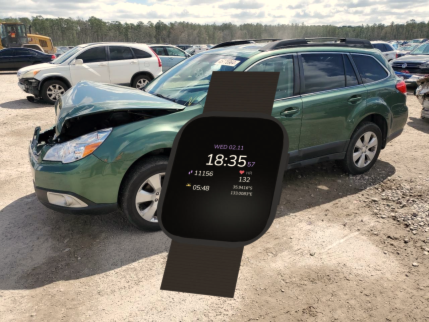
18,35
